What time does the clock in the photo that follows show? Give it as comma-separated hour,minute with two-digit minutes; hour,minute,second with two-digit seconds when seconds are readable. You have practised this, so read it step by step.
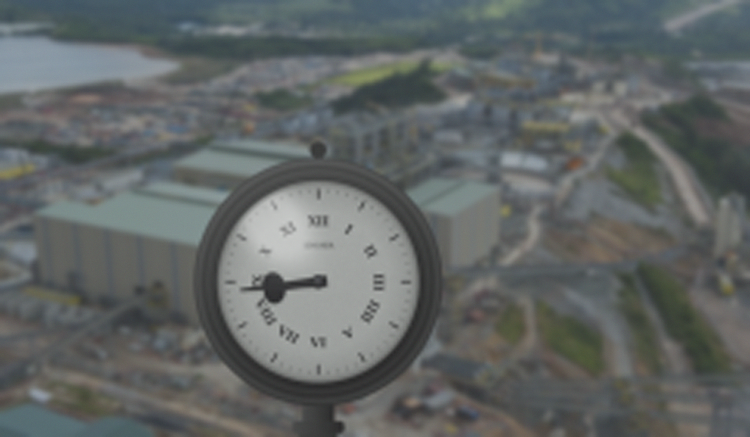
8,44
